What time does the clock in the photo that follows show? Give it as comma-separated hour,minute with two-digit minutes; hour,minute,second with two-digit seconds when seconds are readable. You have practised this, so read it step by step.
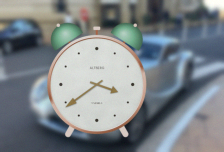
3,39
